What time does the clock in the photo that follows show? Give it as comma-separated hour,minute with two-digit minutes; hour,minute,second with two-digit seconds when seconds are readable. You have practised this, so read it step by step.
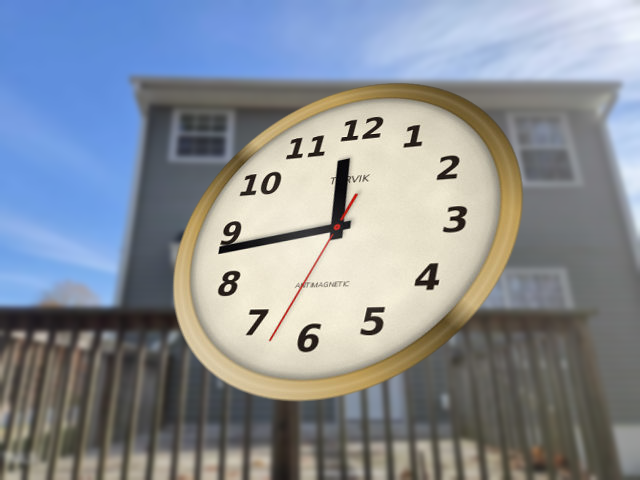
11,43,33
